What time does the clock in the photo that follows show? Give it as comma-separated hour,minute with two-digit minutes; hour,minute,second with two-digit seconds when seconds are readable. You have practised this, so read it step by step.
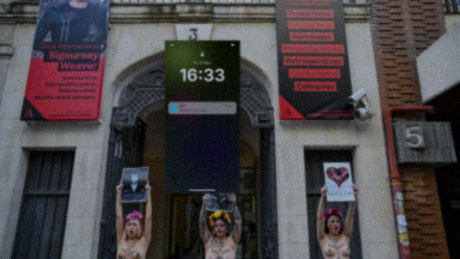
16,33
